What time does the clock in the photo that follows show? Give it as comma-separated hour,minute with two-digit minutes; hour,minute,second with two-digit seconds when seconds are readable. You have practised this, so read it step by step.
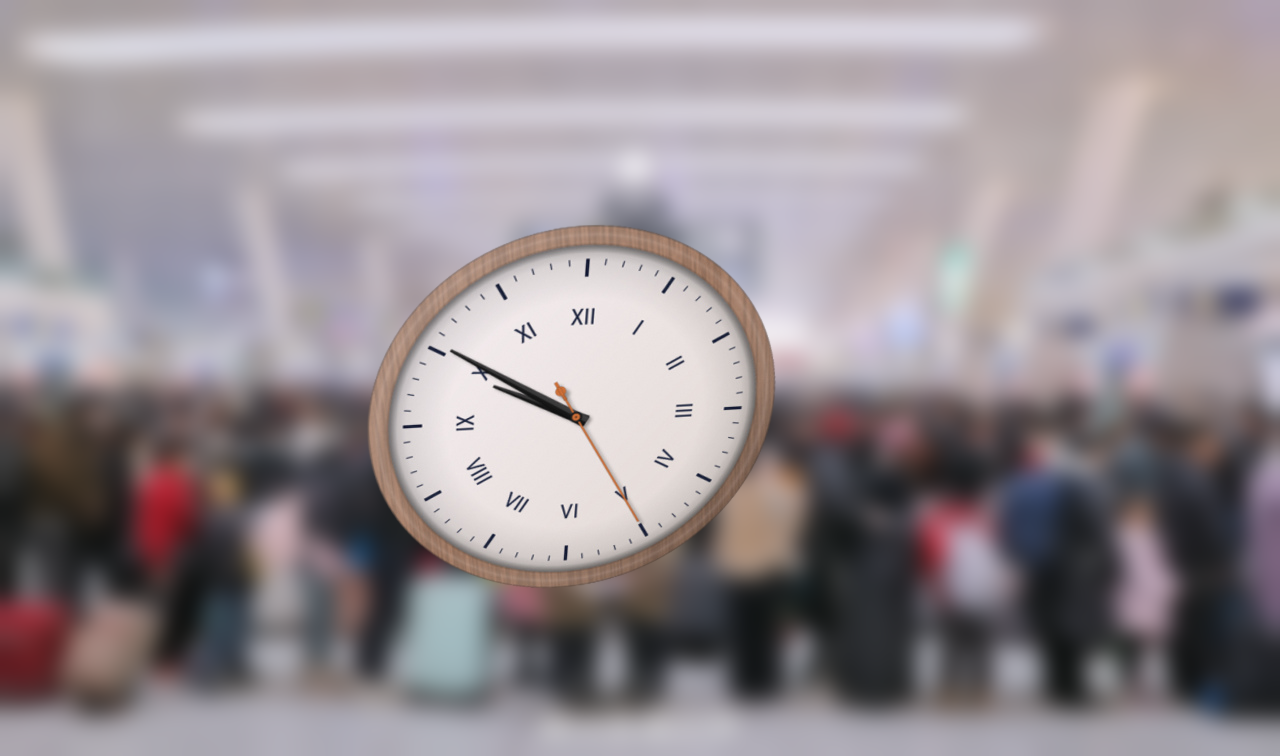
9,50,25
